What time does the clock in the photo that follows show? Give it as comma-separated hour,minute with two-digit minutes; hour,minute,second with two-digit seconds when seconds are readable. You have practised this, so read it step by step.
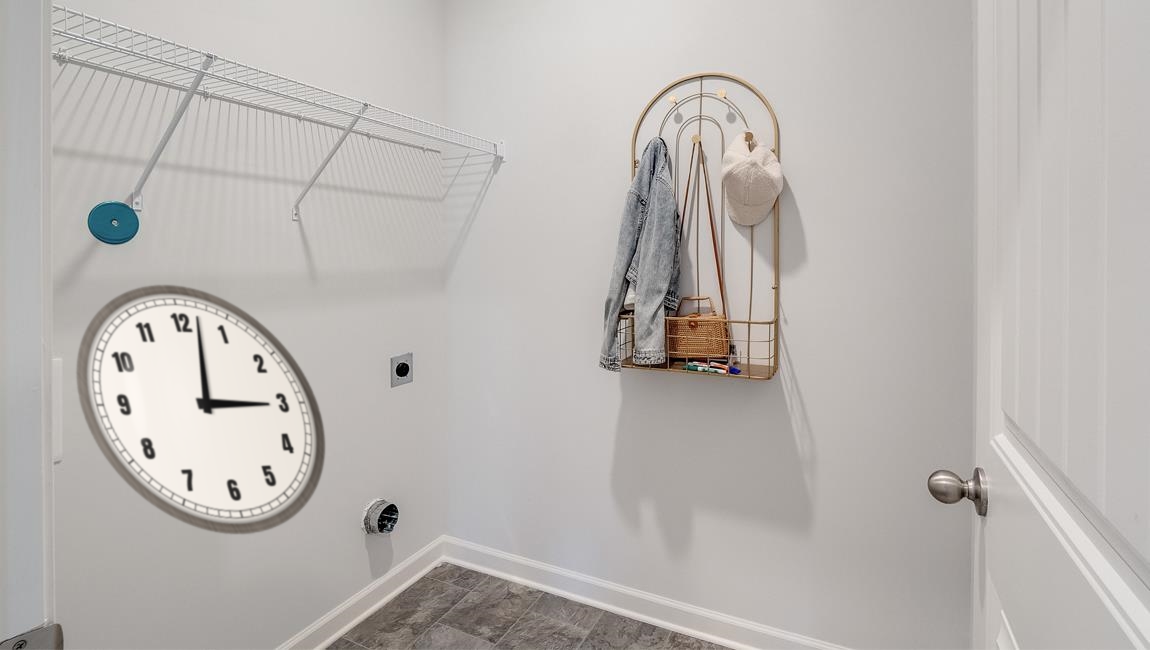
3,02
